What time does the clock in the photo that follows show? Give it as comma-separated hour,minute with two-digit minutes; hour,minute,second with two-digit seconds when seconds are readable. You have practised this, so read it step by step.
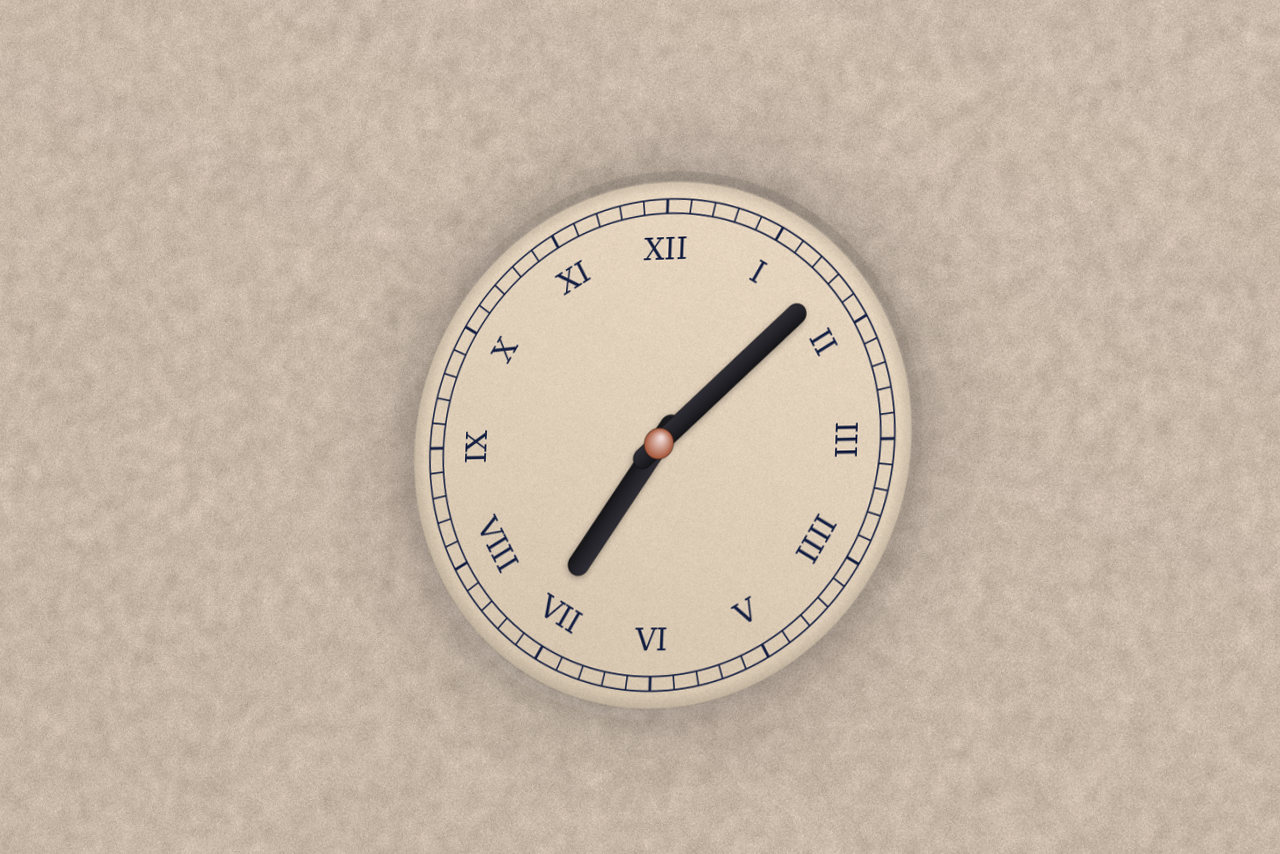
7,08
